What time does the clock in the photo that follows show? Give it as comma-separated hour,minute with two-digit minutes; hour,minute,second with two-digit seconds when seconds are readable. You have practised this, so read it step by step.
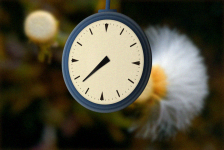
7,38
